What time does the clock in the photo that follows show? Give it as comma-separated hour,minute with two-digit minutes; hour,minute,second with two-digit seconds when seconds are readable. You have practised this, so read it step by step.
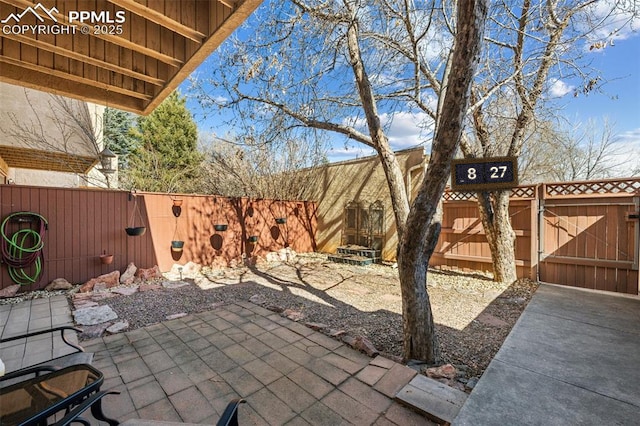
8,27
